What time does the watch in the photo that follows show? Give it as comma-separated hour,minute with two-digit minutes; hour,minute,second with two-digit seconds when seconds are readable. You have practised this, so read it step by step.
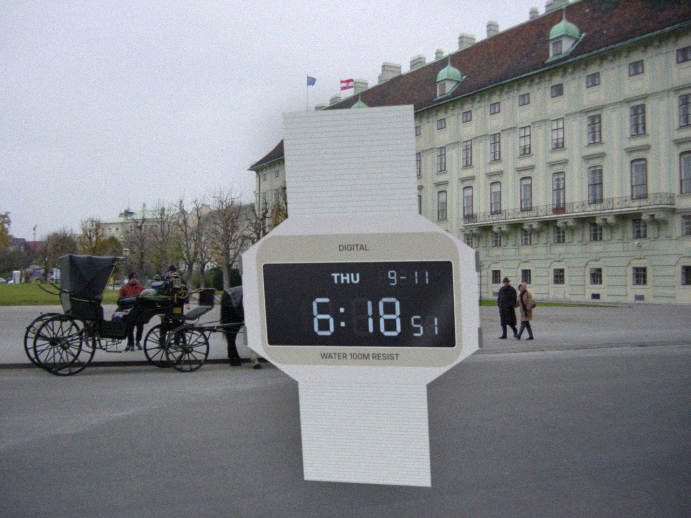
6,18,51
